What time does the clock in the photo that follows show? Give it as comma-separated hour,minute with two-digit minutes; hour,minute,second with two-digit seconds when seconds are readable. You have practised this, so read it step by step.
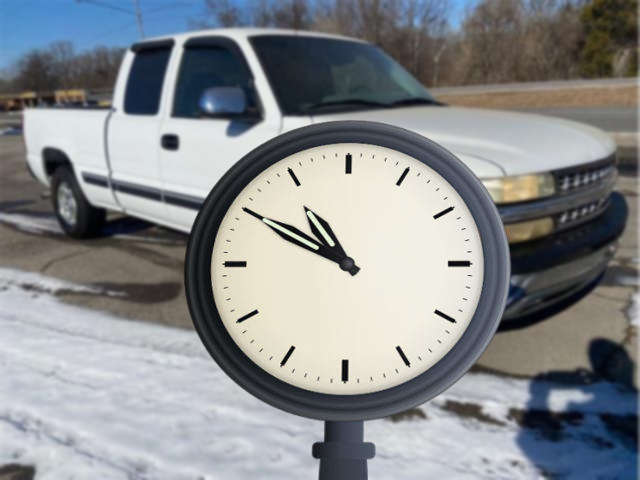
10,50
